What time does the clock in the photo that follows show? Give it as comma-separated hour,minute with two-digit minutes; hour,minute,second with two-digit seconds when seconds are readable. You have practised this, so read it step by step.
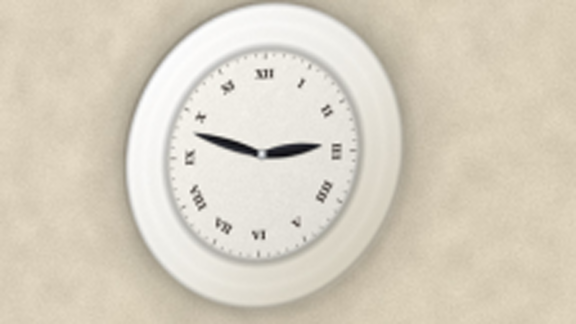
2,48
